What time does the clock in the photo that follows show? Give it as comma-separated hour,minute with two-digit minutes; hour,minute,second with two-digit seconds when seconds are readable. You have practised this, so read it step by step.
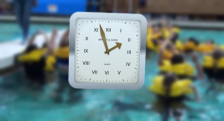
1,57
